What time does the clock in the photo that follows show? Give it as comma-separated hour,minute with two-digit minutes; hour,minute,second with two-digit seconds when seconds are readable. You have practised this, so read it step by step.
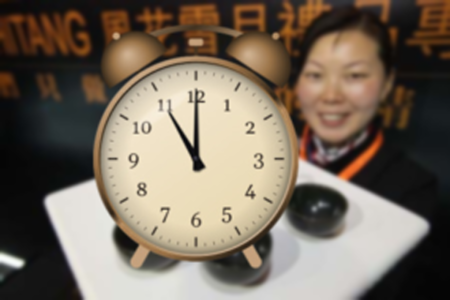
11,00
